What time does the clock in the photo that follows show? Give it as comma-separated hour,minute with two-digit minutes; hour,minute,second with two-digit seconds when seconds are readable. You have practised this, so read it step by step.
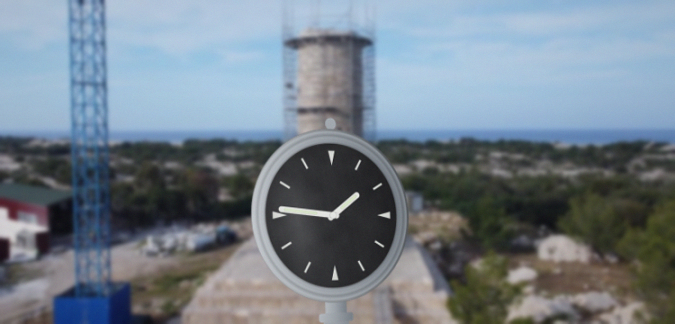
1,46
